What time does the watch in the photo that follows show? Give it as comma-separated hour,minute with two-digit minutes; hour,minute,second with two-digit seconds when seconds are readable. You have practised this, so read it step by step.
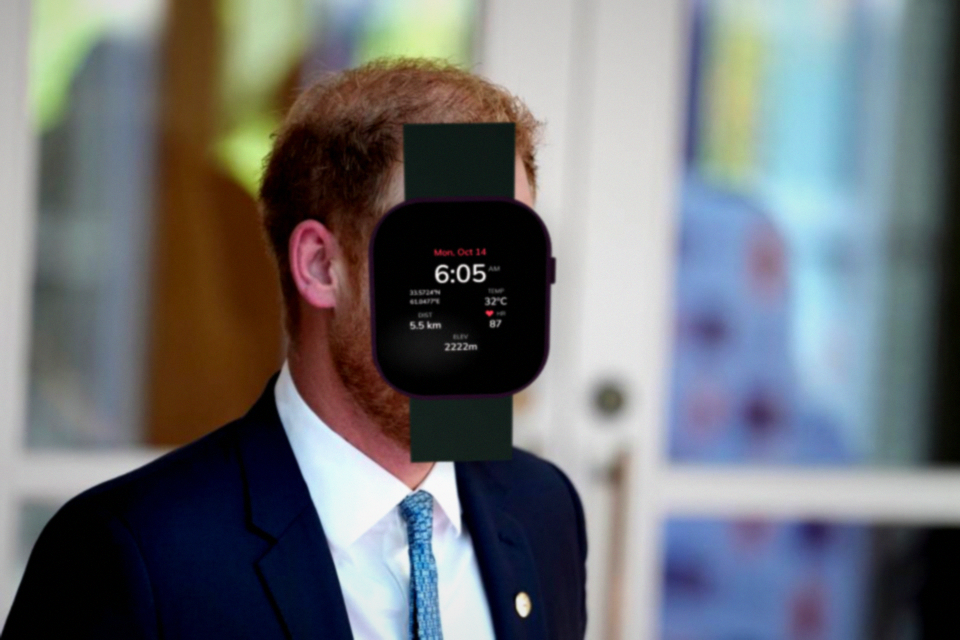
6,05
